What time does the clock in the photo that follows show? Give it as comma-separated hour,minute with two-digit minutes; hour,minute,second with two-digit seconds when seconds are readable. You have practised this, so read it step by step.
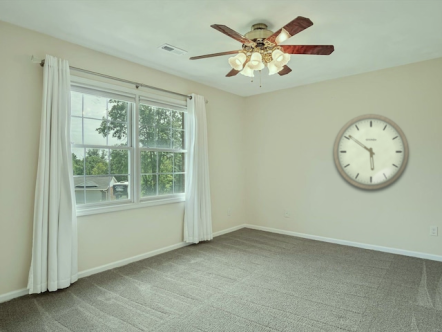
5,51
